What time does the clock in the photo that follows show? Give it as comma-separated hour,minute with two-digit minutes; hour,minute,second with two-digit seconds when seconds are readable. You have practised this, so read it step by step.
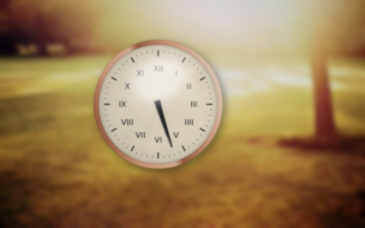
5,27
